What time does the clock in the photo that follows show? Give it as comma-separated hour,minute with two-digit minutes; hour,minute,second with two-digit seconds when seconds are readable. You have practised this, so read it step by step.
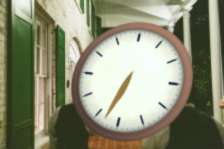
6,33
